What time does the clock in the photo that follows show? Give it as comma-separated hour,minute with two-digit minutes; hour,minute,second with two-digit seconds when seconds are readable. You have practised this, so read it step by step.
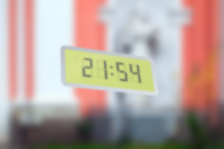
21,54
